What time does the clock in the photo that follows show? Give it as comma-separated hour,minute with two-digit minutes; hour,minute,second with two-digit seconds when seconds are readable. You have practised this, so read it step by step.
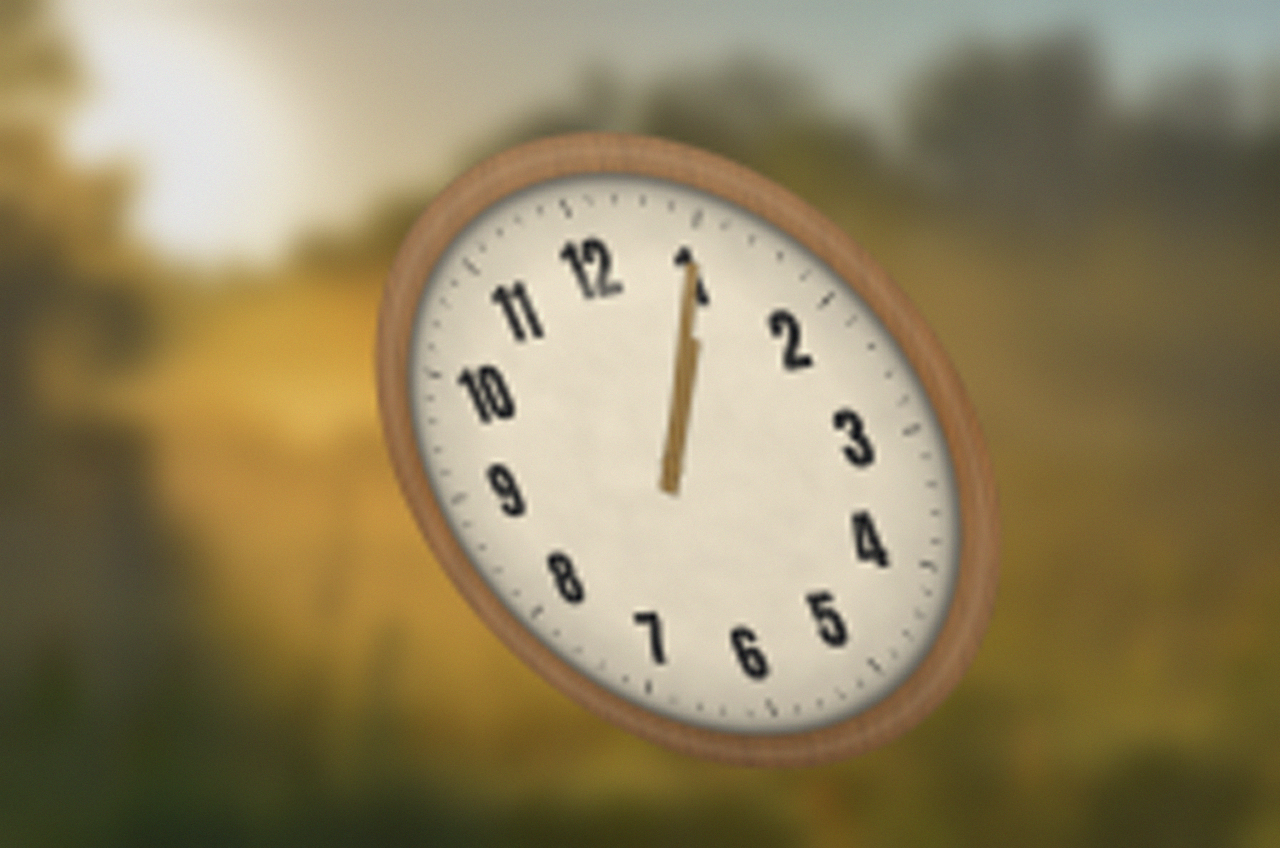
1,05
